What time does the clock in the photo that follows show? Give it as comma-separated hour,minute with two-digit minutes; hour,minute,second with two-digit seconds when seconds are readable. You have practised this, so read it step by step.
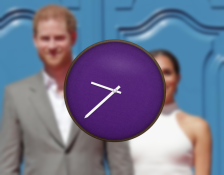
9,38
